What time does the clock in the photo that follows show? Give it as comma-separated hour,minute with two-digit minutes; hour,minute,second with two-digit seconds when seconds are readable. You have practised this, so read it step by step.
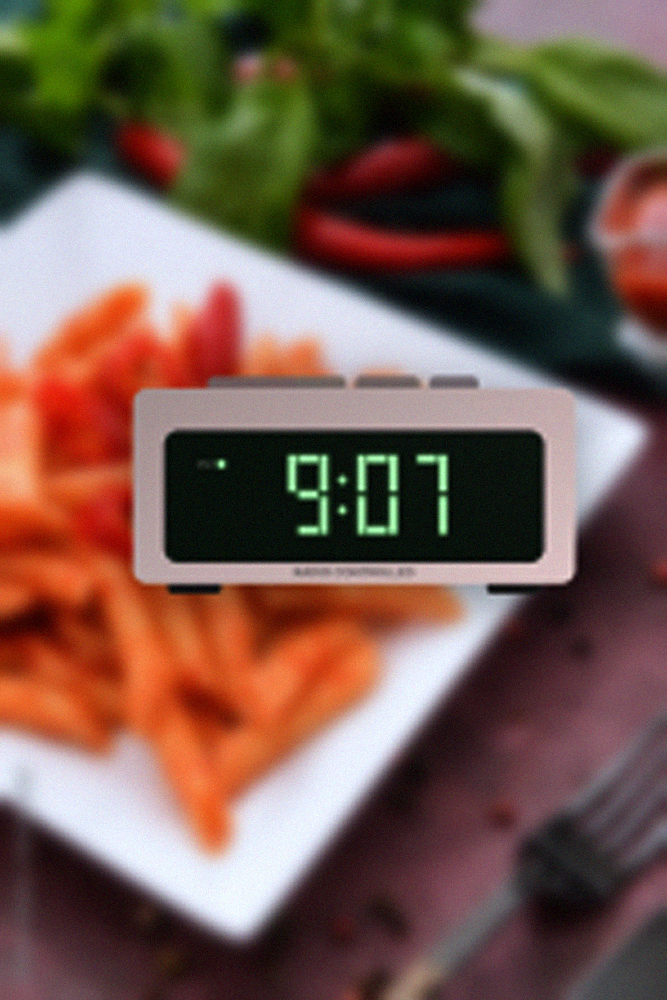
9,07
